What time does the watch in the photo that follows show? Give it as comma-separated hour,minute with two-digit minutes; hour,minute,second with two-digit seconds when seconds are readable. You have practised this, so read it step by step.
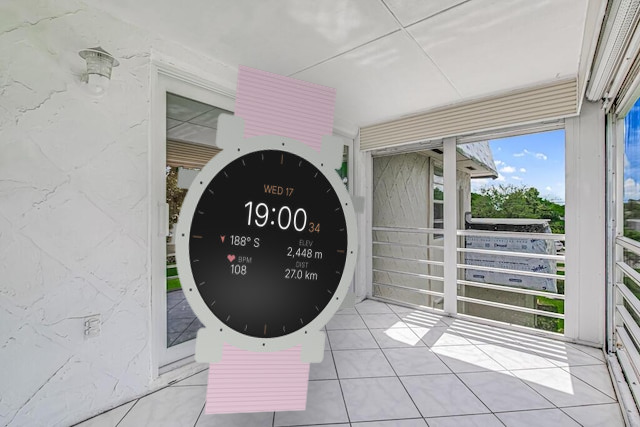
19,00,34
